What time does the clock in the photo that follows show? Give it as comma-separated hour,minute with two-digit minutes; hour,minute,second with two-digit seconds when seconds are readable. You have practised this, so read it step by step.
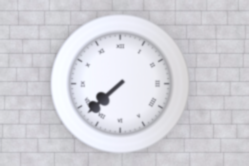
7,38
